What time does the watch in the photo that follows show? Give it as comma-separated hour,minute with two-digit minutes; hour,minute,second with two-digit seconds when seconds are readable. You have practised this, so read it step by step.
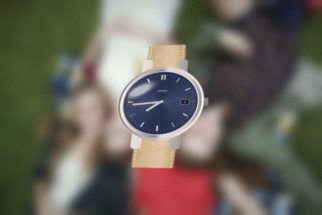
7,44
